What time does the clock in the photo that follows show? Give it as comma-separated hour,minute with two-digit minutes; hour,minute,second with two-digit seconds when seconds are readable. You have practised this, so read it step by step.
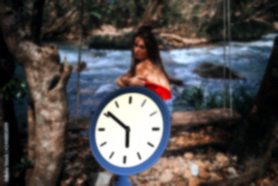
5,51
